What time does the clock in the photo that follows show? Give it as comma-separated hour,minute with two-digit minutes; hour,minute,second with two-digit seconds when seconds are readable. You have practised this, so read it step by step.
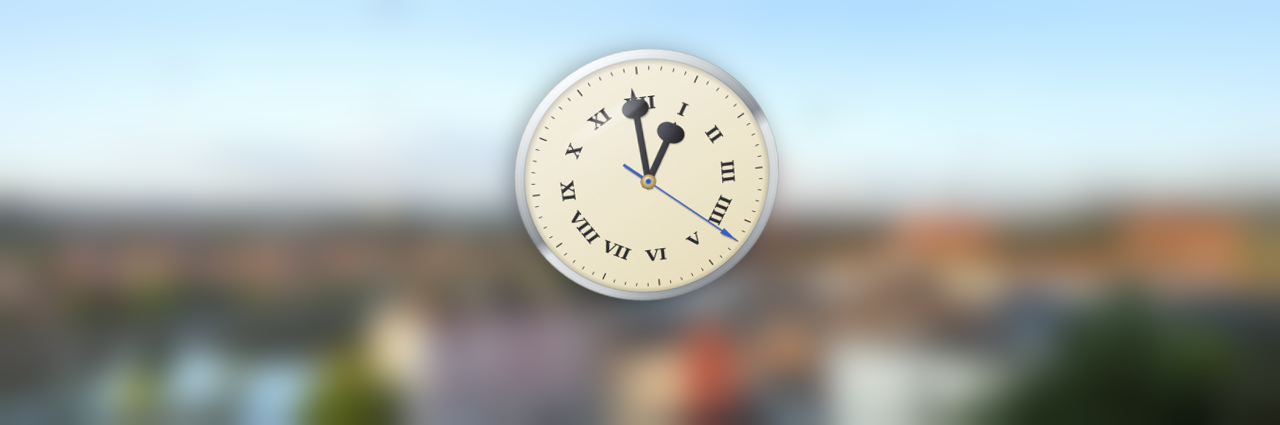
12,59,22
